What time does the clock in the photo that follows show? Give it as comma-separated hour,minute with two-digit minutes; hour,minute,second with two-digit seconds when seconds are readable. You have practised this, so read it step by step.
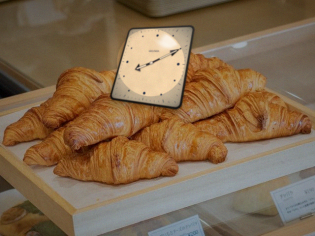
8,10
